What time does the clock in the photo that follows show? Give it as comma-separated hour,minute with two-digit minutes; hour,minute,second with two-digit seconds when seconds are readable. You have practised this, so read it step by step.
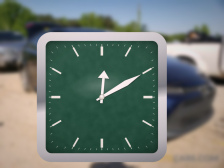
12,10
